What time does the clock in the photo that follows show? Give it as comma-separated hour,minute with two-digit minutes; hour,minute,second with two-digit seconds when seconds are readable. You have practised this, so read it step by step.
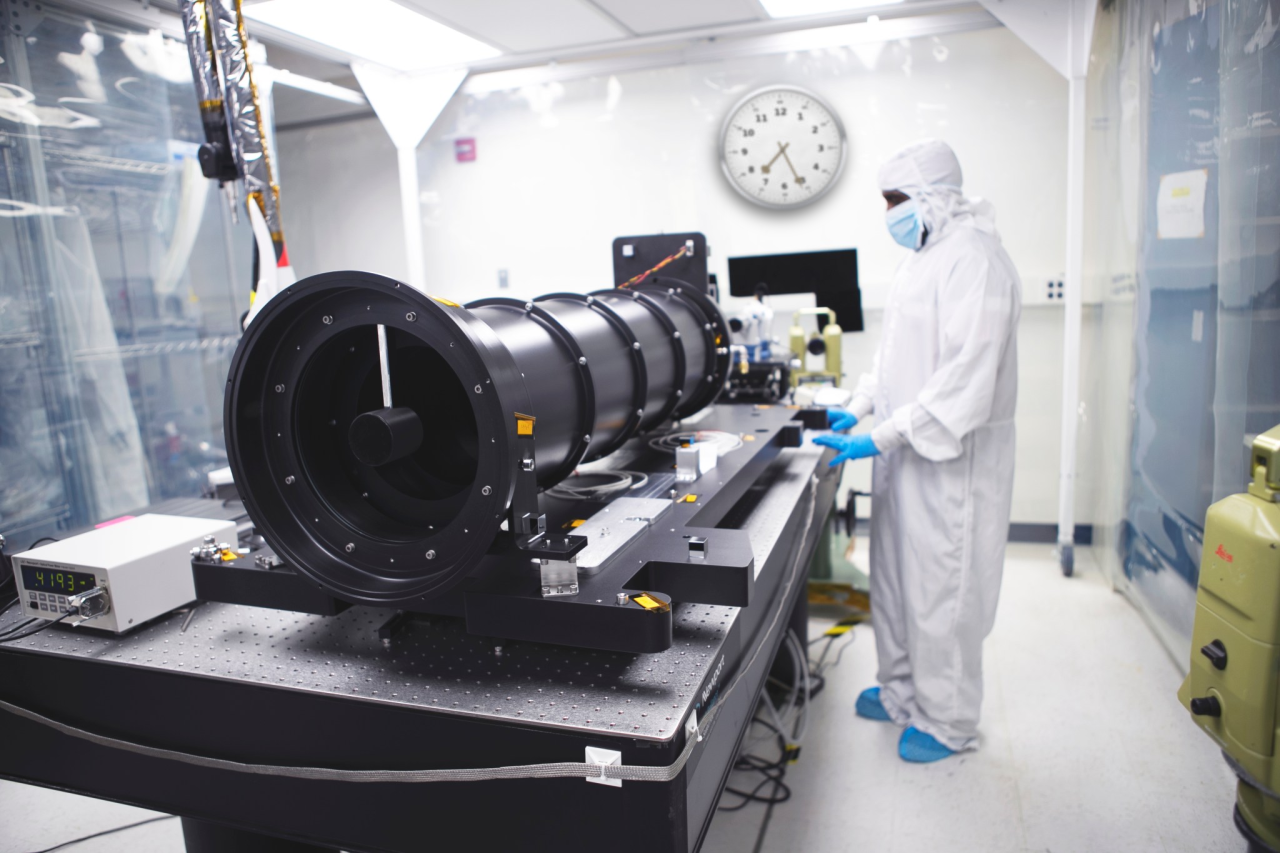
7,26
